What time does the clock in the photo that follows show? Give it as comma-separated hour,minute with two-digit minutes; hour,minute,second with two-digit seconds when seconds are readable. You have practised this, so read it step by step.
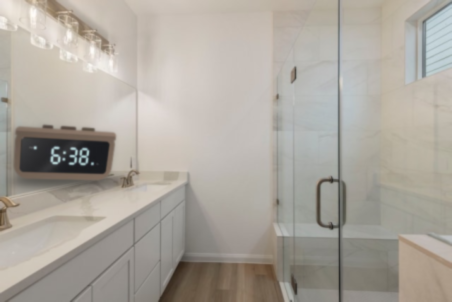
6,38
